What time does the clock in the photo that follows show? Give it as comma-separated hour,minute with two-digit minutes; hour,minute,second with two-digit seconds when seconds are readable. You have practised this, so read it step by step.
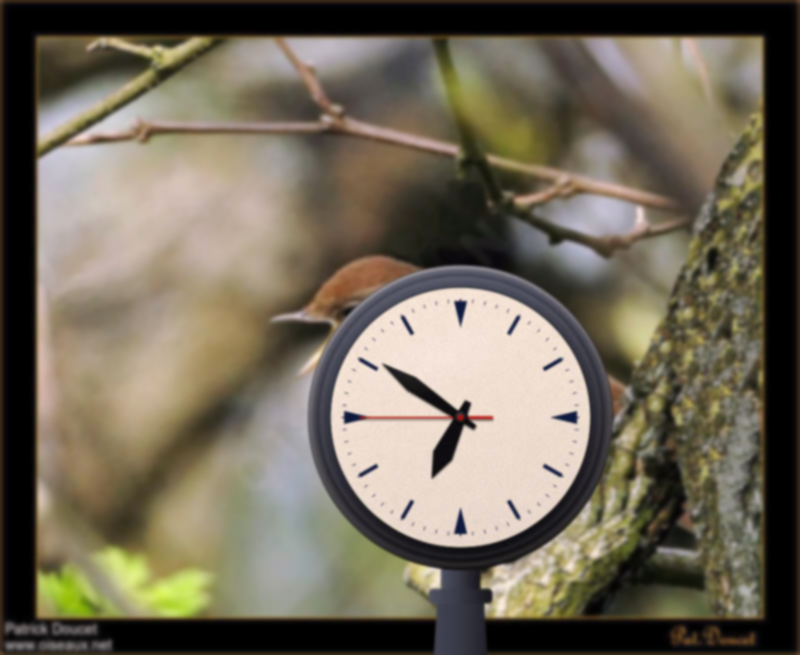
6,50,45
